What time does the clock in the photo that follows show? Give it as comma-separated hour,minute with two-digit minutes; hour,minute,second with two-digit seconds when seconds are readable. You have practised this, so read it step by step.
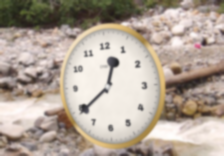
12,39
